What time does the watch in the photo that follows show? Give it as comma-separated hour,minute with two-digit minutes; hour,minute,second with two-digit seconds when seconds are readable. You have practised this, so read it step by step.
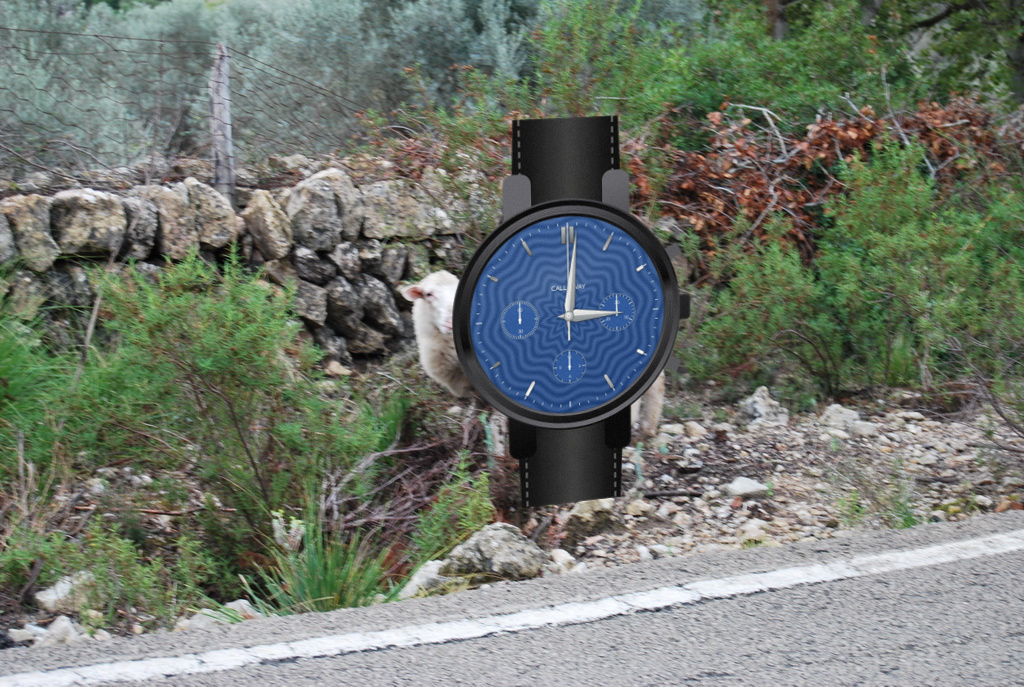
3,01
